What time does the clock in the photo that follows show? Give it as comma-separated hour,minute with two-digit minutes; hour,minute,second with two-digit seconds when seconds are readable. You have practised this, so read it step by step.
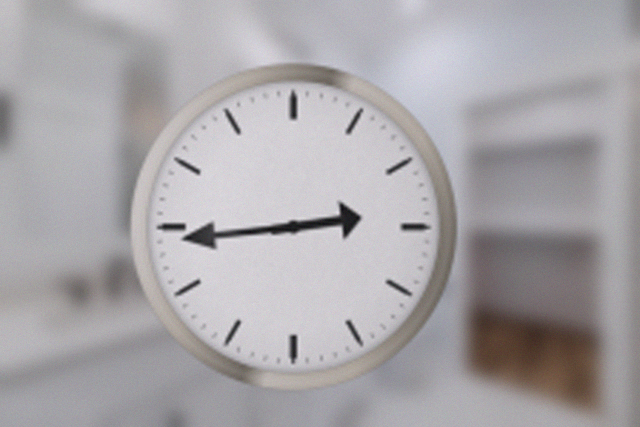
2,44
